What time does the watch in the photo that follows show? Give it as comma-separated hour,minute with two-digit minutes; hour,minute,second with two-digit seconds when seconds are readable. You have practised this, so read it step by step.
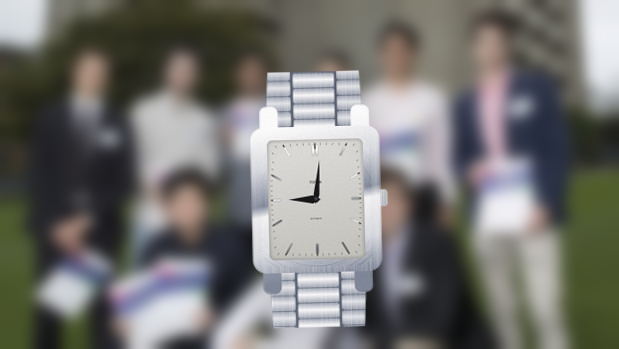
9,01
